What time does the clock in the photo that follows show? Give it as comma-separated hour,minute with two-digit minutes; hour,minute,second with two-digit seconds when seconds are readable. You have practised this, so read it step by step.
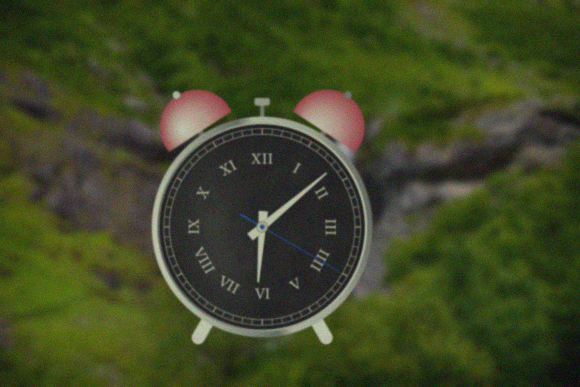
6,08,20
